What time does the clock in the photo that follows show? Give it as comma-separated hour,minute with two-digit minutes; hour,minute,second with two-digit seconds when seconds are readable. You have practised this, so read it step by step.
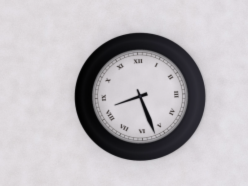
8,27
